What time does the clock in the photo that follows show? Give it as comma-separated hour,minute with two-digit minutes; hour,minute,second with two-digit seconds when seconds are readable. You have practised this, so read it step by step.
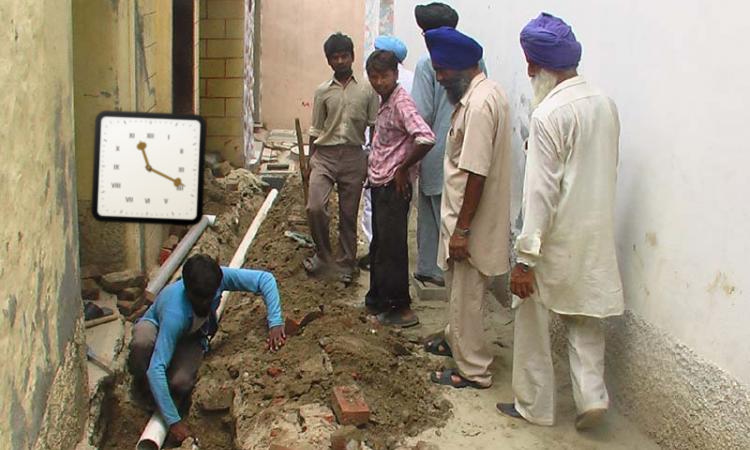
11,19
